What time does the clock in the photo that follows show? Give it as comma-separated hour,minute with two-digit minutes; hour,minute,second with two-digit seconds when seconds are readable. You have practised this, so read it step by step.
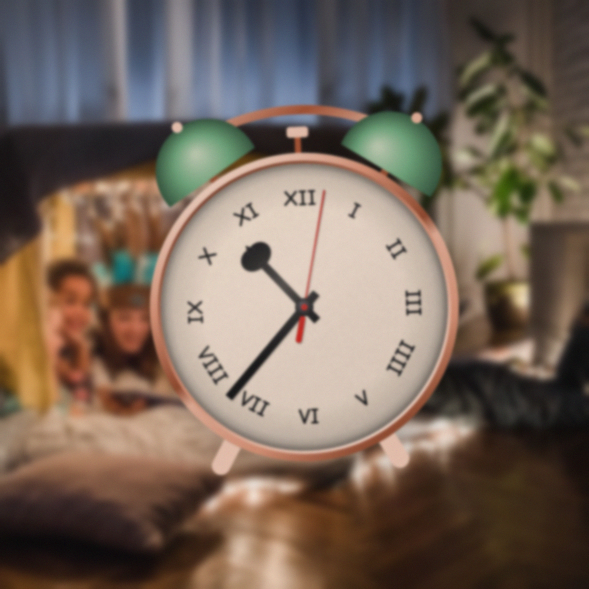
10,37,02
